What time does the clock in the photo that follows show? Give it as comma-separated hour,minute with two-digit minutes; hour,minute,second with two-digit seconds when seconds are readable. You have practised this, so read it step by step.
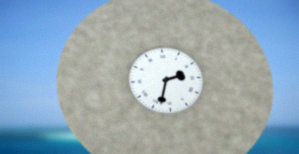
2,33
